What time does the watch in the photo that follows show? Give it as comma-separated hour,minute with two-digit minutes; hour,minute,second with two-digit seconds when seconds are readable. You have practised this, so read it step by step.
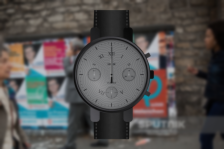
12,00
